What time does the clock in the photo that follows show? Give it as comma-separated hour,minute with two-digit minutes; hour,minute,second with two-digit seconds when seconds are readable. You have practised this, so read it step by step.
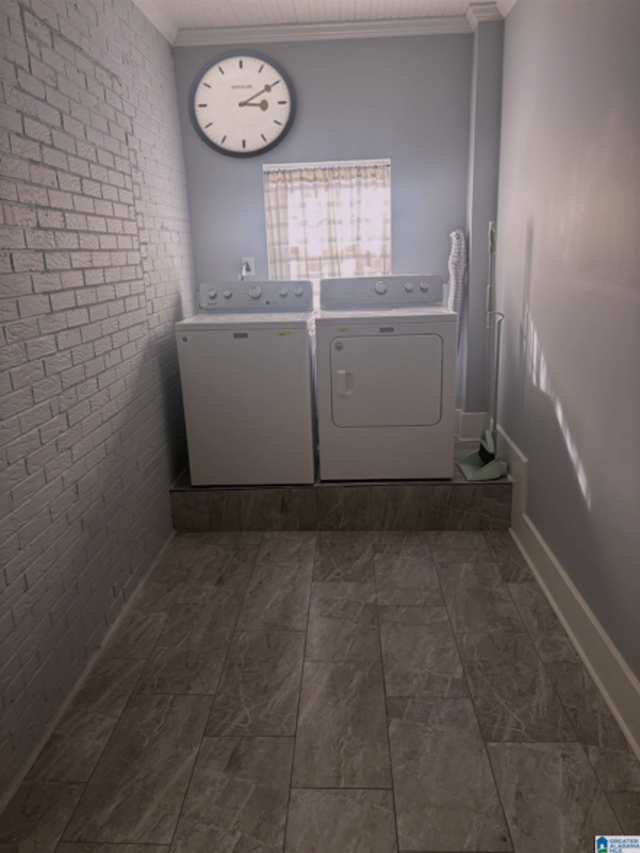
3,10
